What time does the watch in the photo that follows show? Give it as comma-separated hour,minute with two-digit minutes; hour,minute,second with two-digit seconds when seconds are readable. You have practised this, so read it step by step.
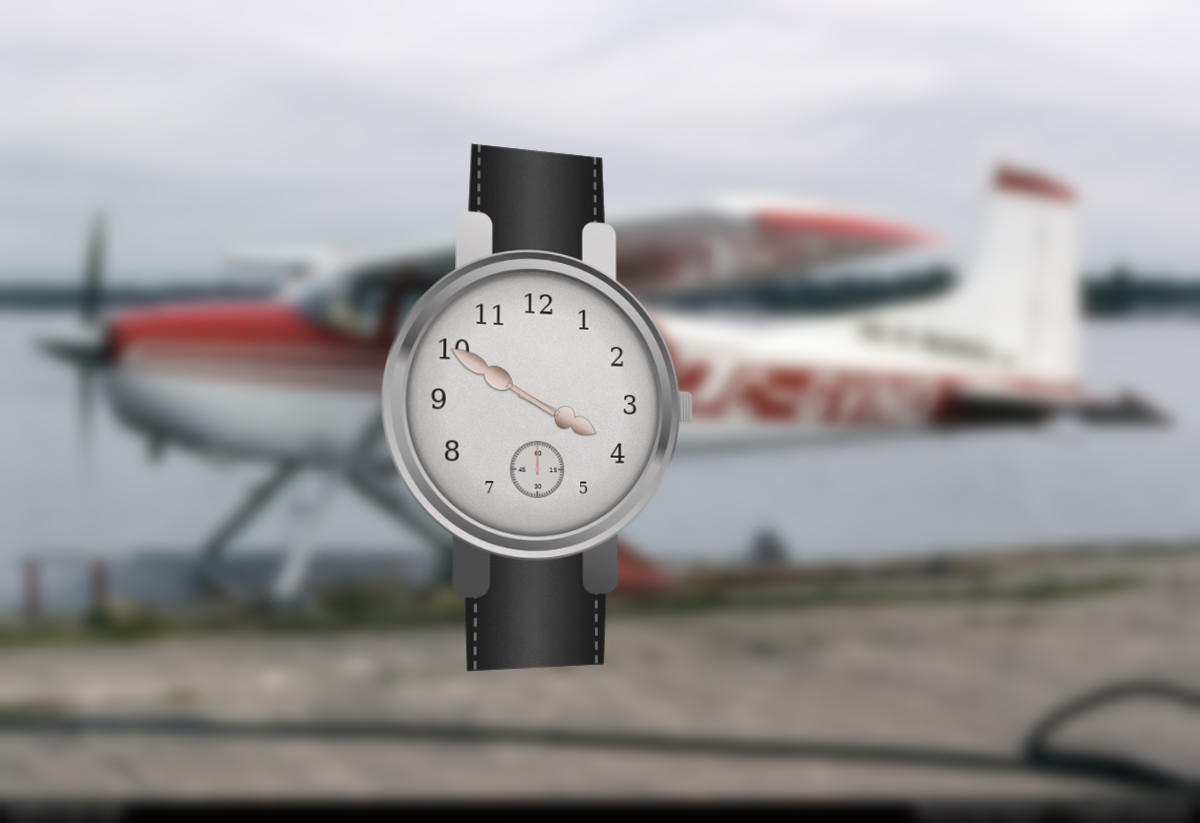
3,50
